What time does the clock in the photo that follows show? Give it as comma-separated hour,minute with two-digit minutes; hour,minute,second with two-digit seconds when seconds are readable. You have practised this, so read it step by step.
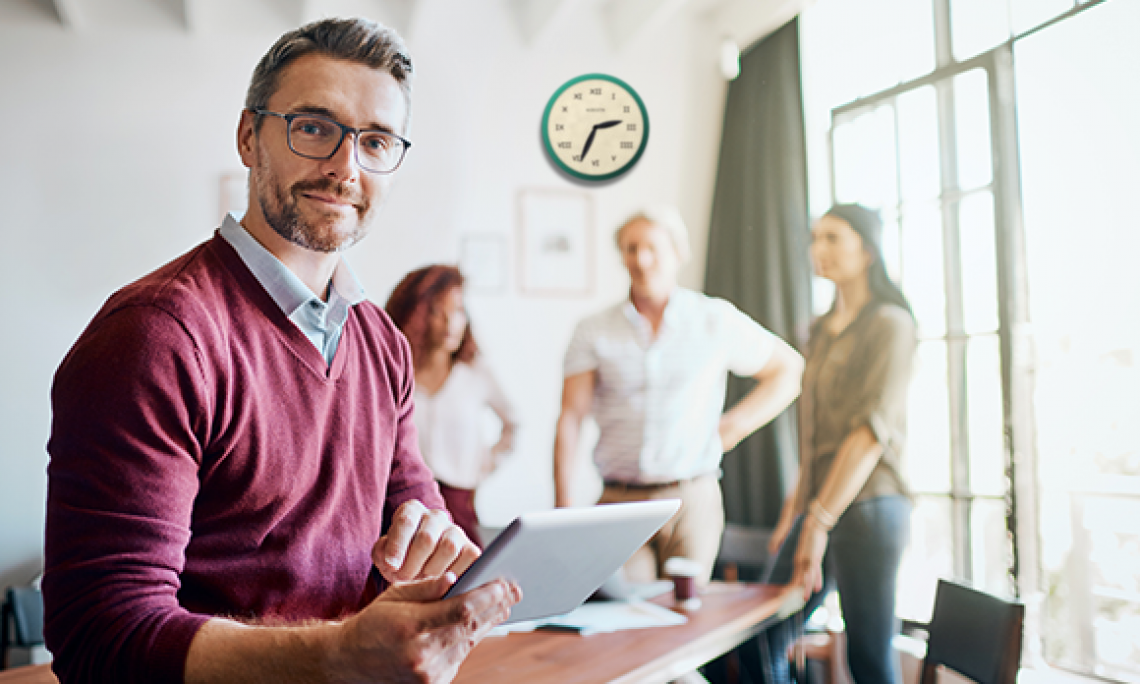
2,34
